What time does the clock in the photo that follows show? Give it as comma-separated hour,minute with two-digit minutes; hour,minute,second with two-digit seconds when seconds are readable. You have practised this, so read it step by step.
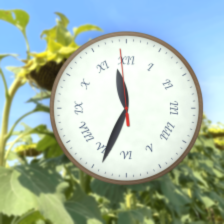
11,33,59
